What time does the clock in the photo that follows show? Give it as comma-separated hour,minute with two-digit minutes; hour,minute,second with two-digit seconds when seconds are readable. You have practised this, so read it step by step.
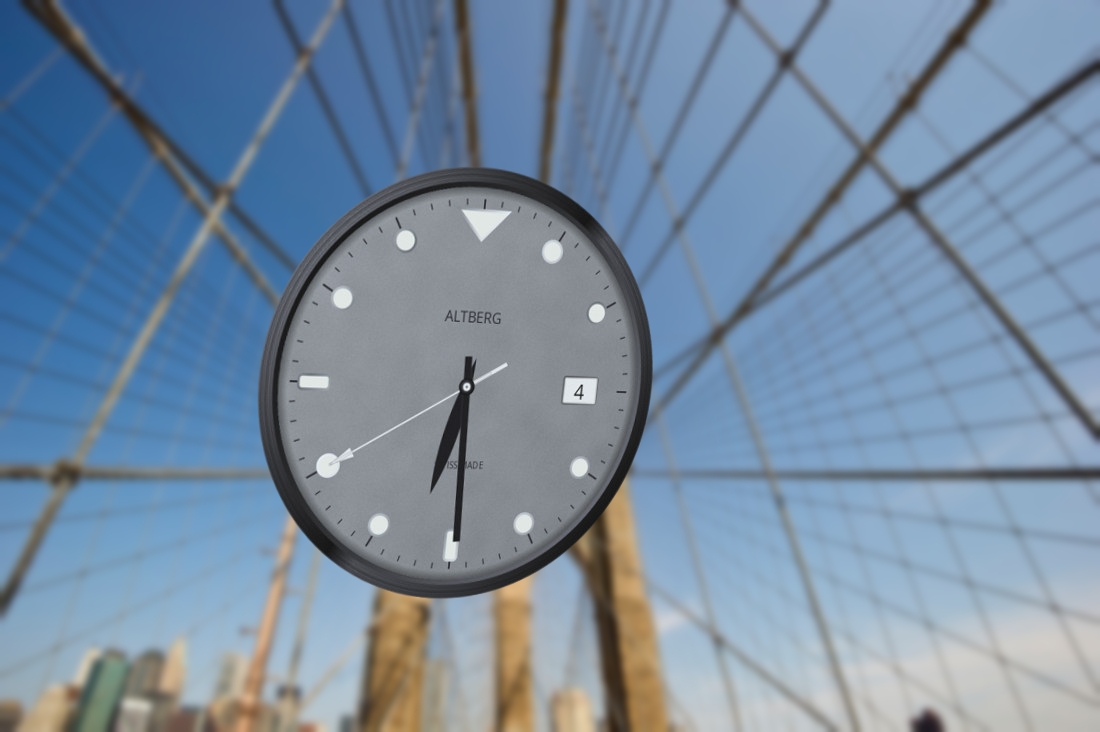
6,29,40
